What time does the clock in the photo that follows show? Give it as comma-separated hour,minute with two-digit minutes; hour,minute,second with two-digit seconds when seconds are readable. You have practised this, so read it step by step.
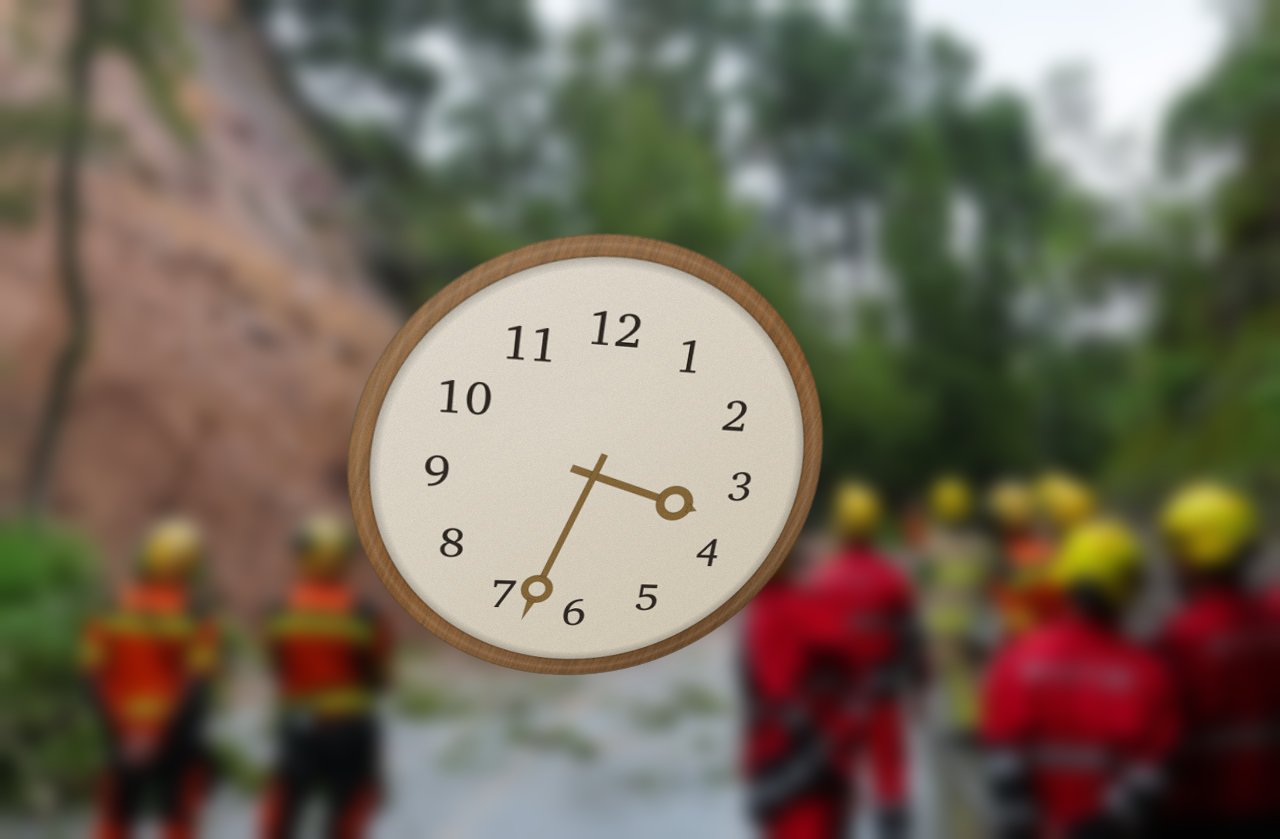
3,33
